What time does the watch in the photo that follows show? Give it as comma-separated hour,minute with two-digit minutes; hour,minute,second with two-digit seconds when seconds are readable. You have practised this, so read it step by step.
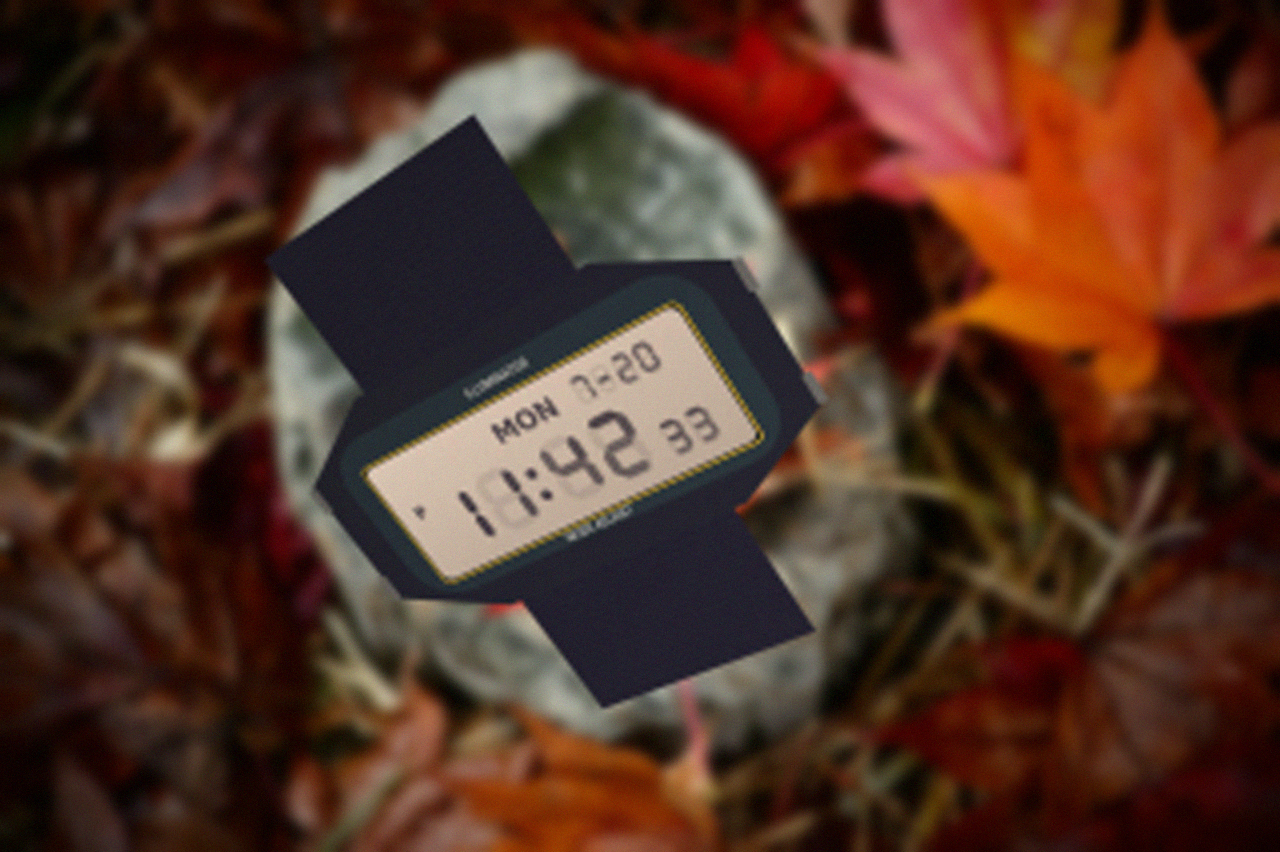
11,42,33
